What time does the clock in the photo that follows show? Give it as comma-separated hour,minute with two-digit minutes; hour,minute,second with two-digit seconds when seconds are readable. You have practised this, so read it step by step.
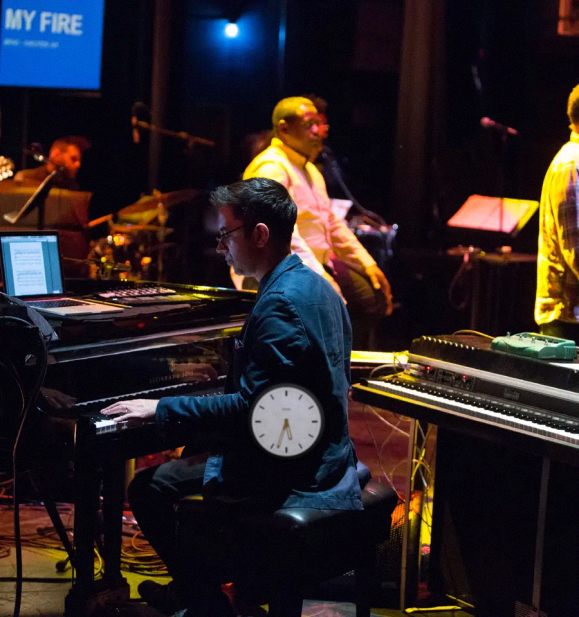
5,33
